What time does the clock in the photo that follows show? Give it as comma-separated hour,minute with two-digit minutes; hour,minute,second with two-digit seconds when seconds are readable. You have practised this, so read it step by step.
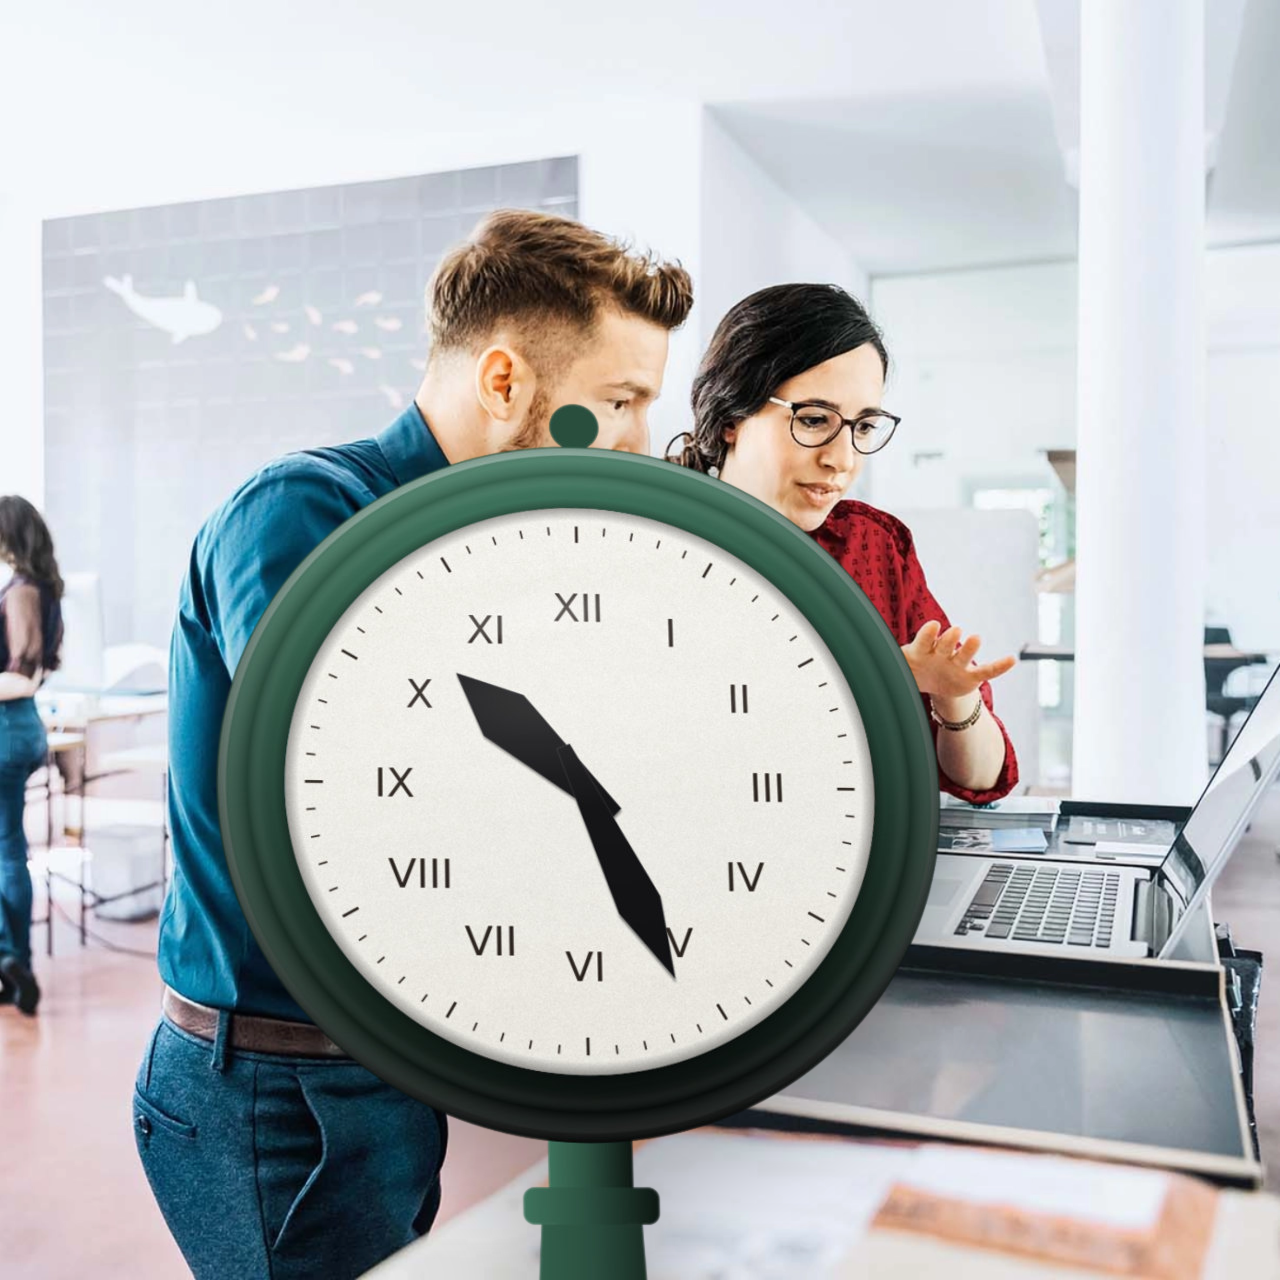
10,26
